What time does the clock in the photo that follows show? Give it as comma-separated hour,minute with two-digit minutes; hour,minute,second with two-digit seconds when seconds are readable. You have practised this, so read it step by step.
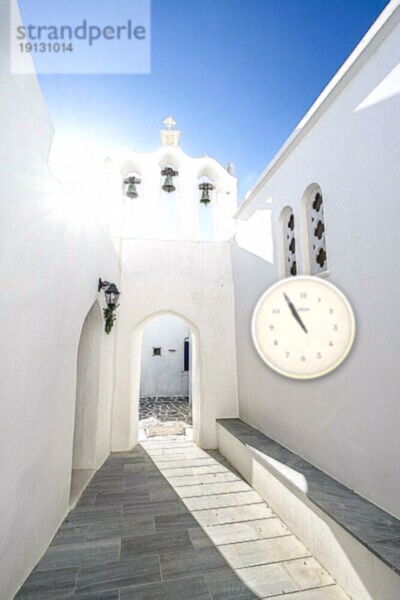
10,55
